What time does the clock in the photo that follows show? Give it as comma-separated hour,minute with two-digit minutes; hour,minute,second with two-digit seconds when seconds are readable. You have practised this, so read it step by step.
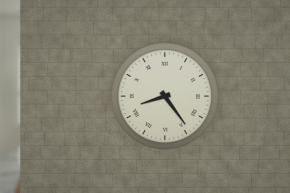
8,24
